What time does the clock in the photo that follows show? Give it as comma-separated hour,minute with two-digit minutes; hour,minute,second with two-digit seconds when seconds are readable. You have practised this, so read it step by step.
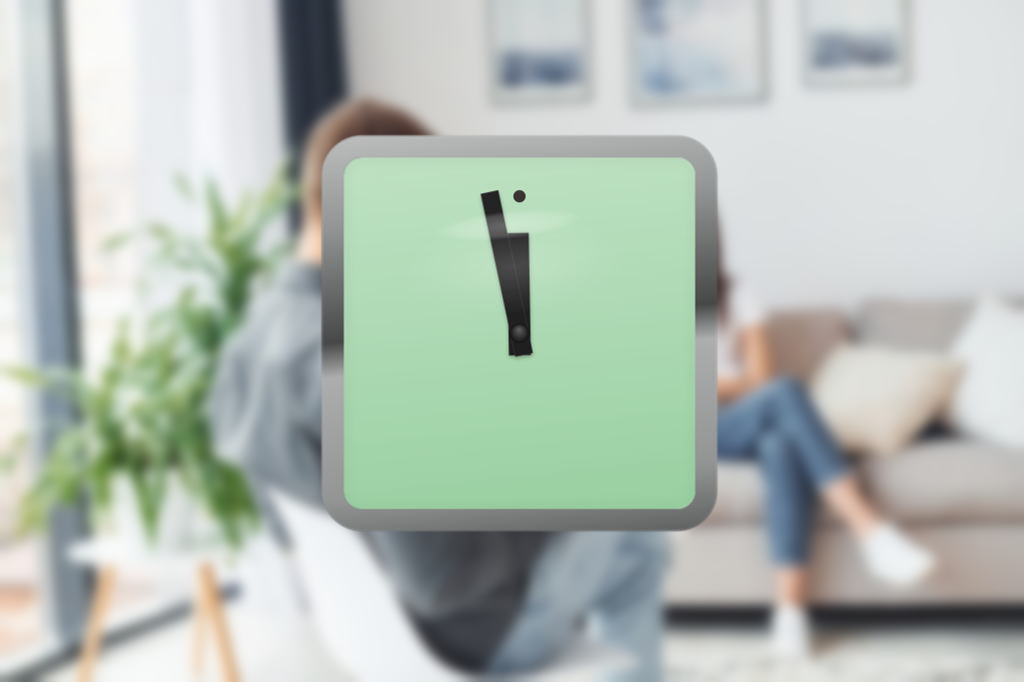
11,58
